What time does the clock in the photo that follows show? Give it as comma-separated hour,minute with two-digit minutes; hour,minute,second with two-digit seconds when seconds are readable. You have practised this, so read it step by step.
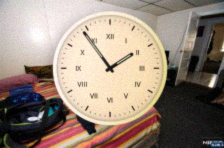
1,54
